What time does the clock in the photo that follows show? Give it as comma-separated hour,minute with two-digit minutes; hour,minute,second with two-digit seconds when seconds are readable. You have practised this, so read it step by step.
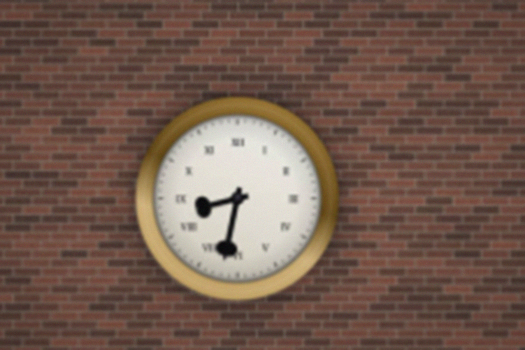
8,32
